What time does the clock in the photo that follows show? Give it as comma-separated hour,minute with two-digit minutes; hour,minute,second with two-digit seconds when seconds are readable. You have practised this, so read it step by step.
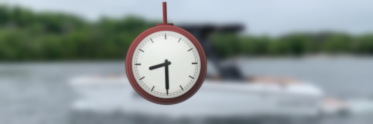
8,30
